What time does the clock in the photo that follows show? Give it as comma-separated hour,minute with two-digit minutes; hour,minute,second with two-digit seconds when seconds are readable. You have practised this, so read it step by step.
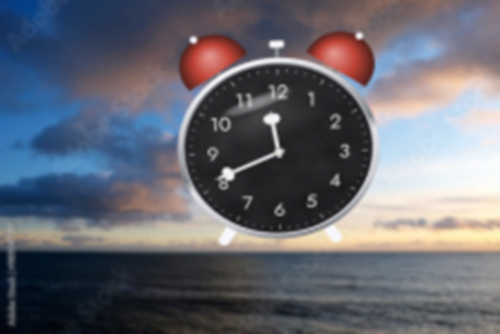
11,41
